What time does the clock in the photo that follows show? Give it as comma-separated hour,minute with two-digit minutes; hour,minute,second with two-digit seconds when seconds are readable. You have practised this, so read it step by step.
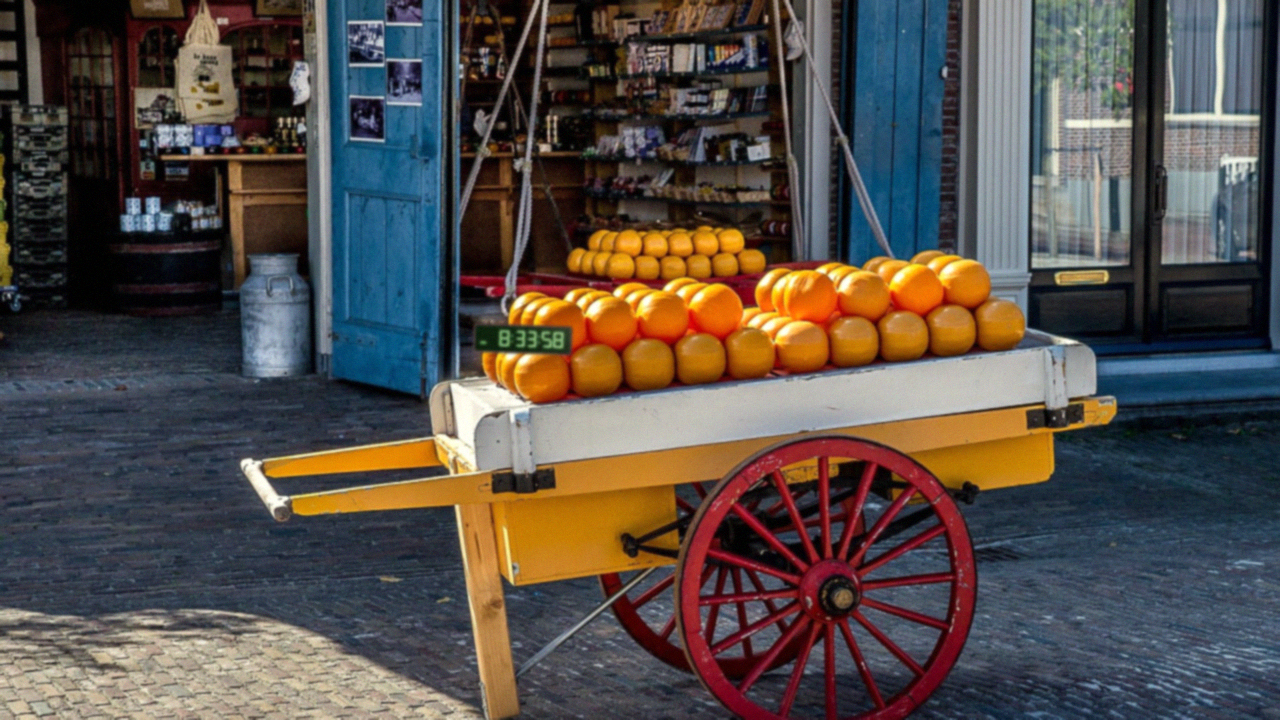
8,33,58
